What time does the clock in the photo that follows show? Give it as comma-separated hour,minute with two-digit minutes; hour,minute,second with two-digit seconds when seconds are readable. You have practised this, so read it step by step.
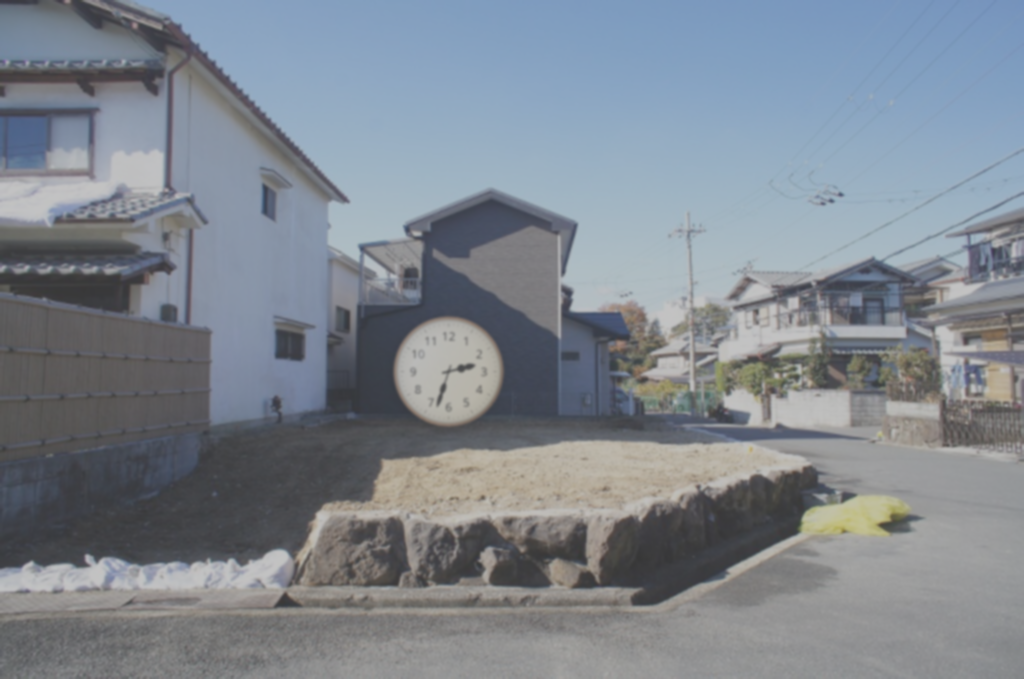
2,33
